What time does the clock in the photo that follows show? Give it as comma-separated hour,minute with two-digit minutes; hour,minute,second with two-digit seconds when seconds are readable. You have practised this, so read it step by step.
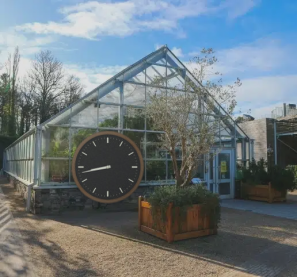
8,43
